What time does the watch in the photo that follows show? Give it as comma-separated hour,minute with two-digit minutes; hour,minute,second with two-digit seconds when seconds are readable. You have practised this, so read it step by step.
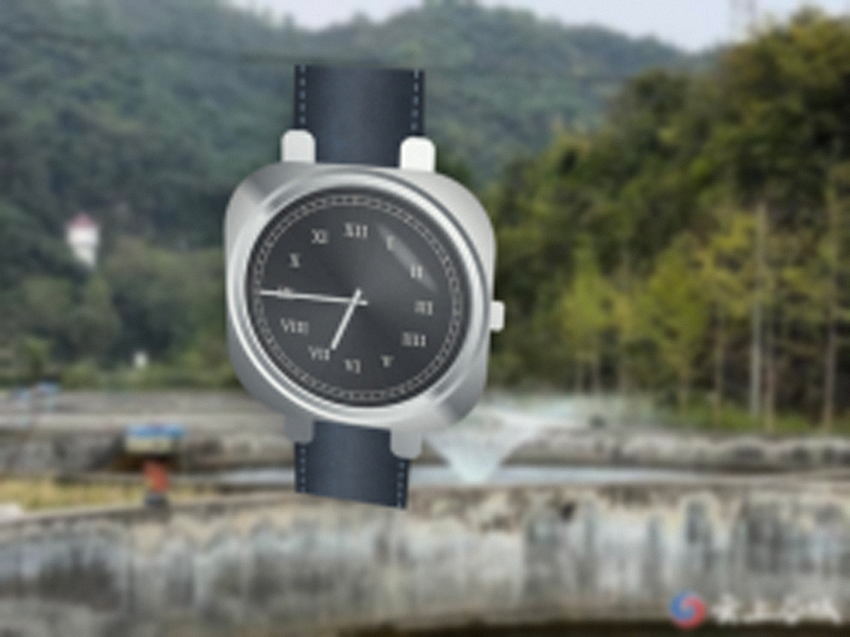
6,45
